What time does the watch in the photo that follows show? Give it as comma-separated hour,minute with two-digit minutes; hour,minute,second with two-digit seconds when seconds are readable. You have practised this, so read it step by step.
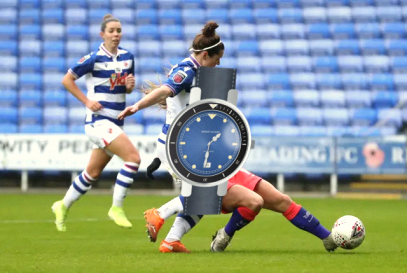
1,31
